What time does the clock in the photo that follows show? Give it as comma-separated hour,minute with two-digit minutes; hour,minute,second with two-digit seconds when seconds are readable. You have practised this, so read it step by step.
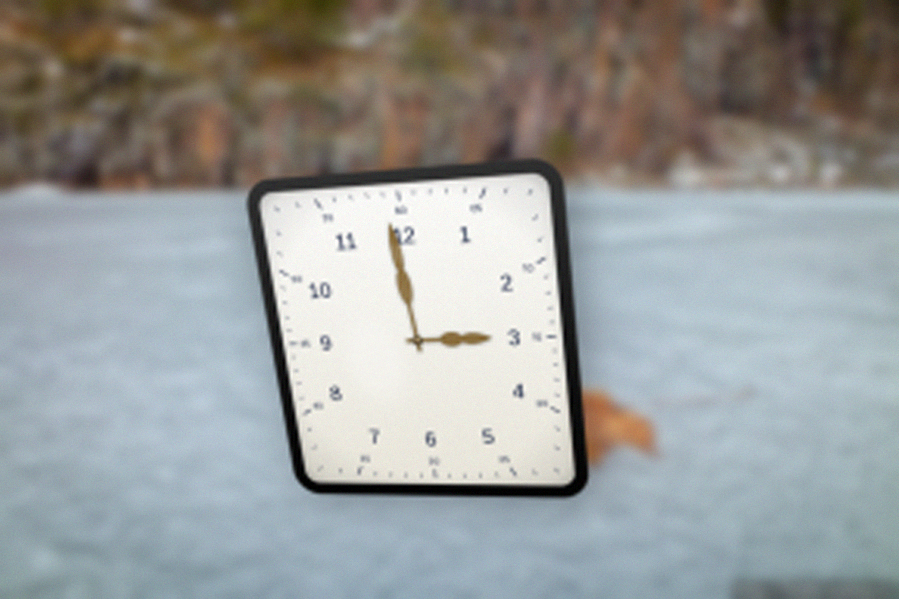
2,59
